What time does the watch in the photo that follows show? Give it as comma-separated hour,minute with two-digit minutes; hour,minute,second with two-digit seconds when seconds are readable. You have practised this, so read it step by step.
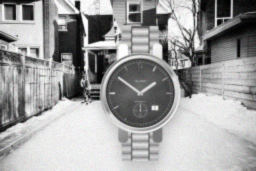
1,51
